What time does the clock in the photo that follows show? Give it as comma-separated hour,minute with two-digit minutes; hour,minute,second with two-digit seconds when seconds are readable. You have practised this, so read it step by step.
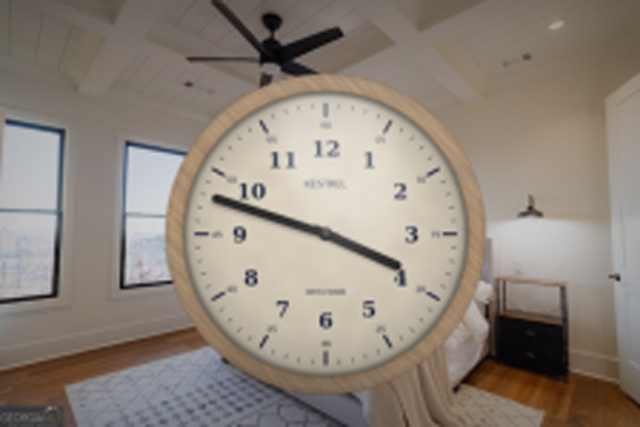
3,48
